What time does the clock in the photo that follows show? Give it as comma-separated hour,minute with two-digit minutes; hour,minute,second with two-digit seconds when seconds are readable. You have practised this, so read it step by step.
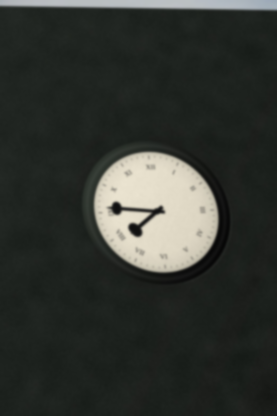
7,46
